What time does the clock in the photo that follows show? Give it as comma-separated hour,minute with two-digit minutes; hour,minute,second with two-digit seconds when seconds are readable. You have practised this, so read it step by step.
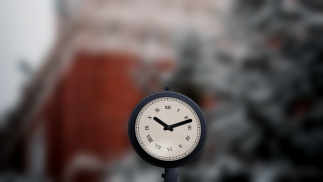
10,12
